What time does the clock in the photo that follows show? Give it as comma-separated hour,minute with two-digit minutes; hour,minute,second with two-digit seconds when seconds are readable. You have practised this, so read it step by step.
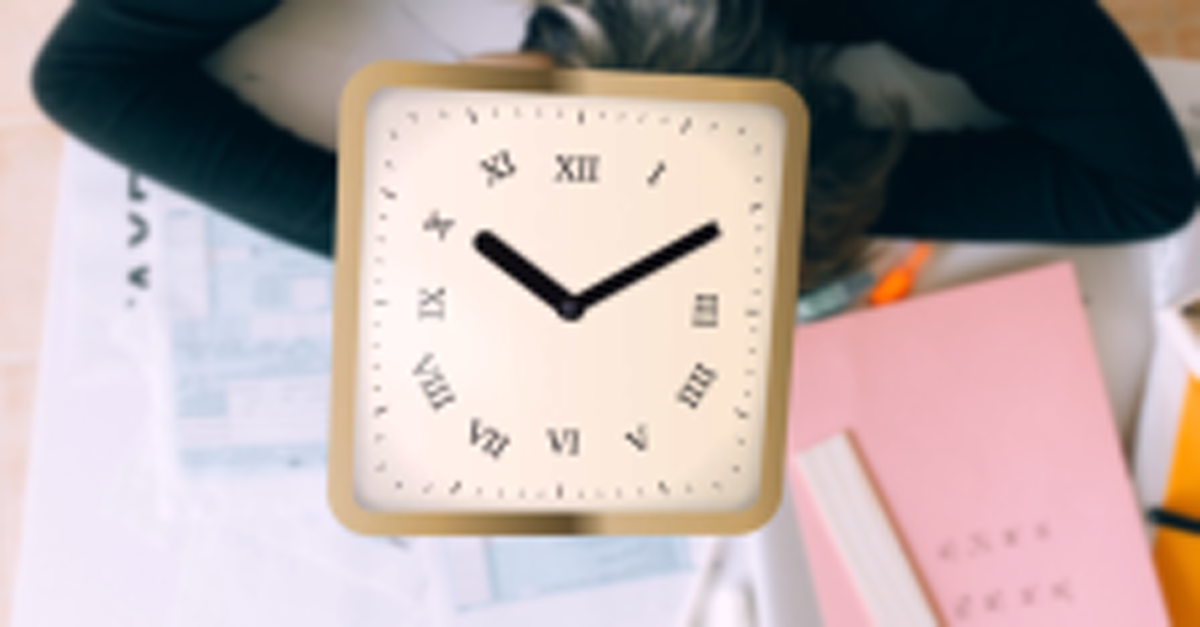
10,10
